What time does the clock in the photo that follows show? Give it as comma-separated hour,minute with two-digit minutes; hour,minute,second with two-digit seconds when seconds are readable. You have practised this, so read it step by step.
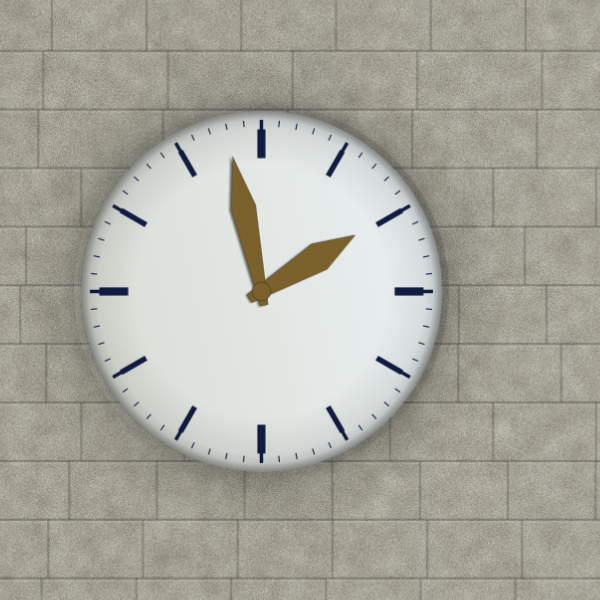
1,58
